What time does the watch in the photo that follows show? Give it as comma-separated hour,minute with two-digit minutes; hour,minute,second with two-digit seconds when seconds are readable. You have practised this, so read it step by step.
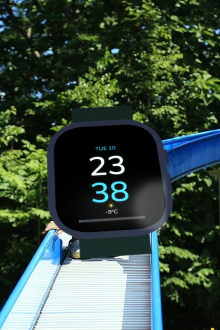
23,38
